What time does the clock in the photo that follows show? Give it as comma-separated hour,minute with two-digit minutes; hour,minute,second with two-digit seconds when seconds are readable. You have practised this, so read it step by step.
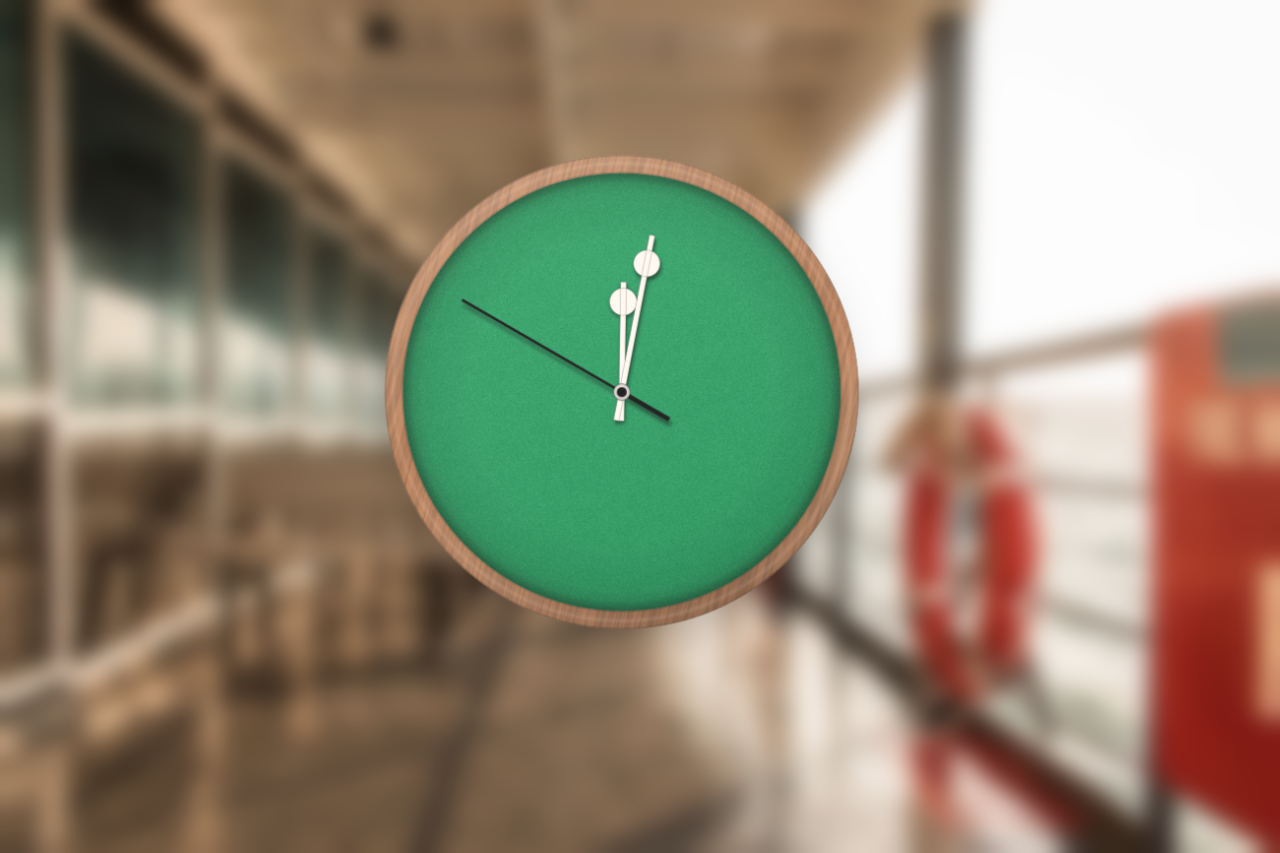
12,01,50
